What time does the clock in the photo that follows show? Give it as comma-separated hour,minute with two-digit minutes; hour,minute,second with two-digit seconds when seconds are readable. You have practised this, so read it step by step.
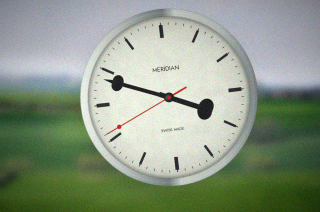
3,48,41
